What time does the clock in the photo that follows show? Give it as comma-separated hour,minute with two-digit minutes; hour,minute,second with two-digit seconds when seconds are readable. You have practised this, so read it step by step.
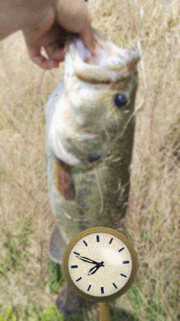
7,49
